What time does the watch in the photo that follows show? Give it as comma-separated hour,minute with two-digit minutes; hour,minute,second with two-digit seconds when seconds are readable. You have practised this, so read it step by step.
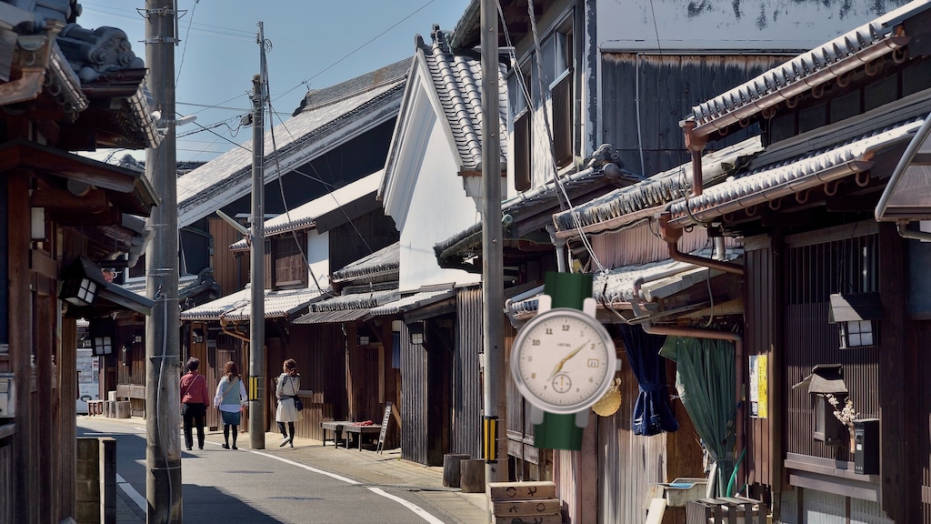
7,08
